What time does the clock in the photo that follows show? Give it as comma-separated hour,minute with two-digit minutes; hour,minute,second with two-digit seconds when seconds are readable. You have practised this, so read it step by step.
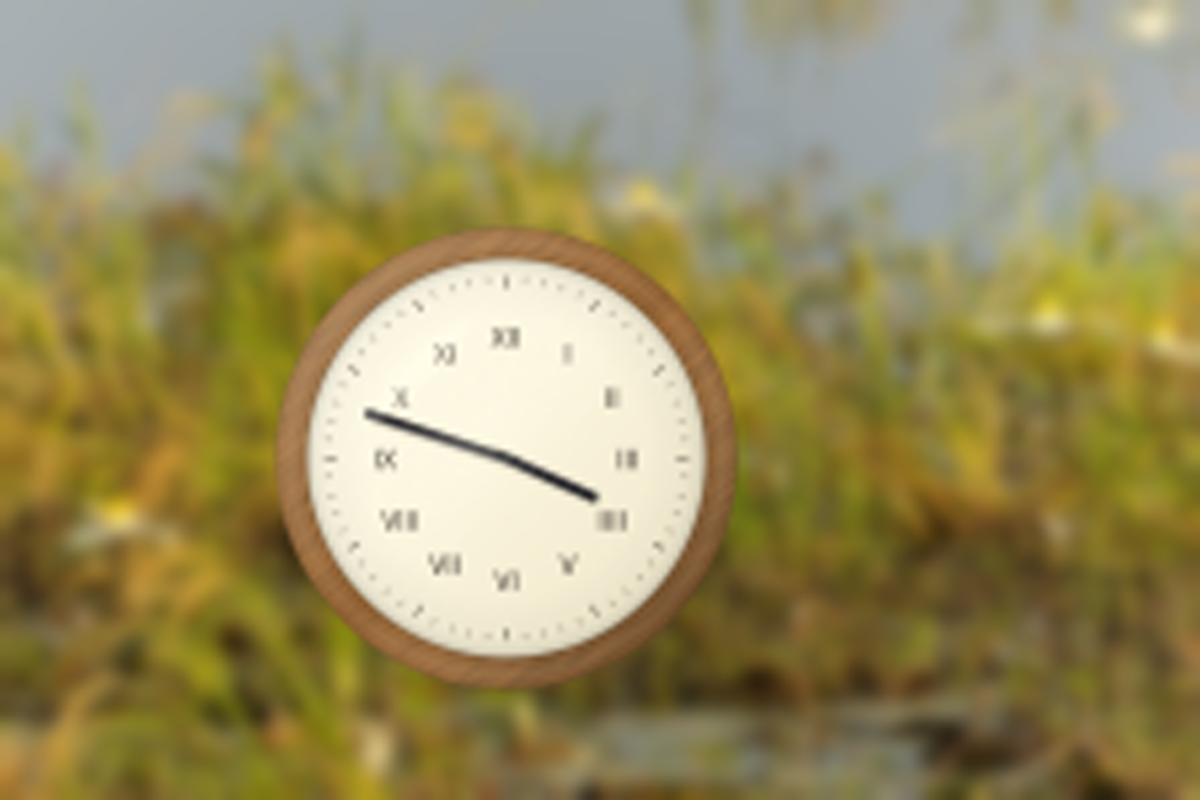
3,48
